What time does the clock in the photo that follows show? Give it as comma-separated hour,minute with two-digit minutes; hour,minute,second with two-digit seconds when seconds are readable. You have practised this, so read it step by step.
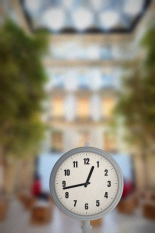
12,43
